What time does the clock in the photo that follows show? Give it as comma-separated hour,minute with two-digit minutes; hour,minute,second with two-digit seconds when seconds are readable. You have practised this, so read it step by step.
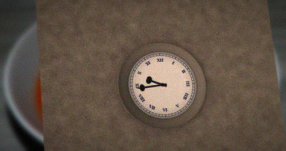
9,44
